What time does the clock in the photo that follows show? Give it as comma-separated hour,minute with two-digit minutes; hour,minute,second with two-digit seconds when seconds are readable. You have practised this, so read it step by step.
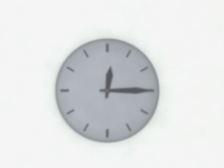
12,15
